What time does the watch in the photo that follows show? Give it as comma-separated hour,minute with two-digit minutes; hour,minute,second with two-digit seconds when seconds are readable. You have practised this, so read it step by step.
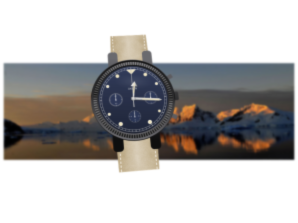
12,16
